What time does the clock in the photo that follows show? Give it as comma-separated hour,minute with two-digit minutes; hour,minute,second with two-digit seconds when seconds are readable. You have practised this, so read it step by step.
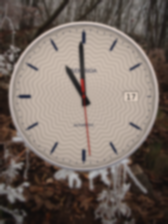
10,59,29
